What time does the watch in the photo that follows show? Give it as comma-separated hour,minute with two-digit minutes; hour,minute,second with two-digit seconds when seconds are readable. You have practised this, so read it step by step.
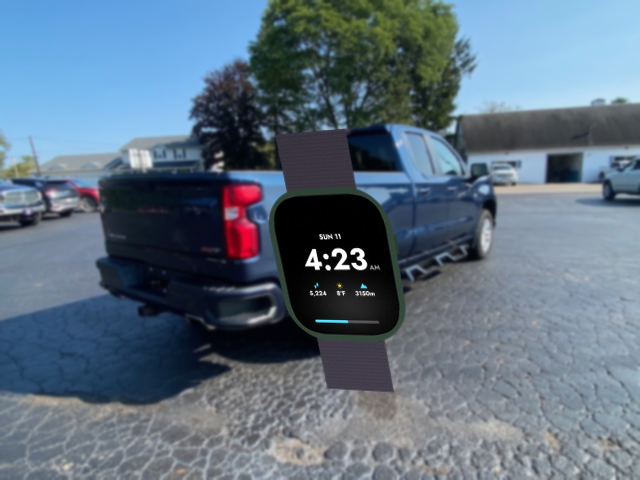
4,23
